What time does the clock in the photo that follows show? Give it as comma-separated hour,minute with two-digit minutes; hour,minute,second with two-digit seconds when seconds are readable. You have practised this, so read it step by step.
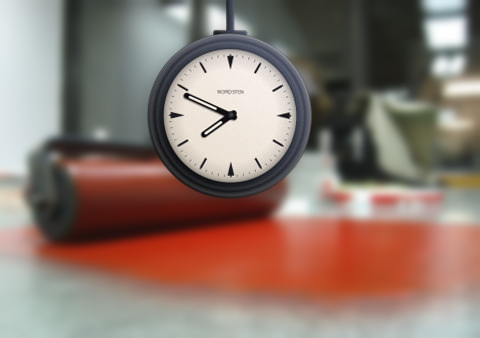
7,49
